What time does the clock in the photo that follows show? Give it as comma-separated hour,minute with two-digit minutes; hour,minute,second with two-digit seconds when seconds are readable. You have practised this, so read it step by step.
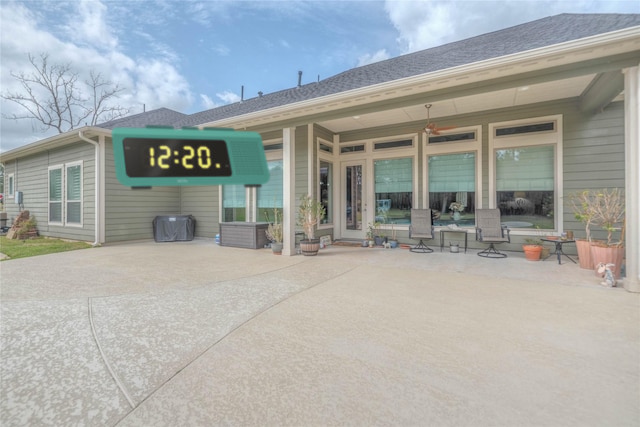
12,20
